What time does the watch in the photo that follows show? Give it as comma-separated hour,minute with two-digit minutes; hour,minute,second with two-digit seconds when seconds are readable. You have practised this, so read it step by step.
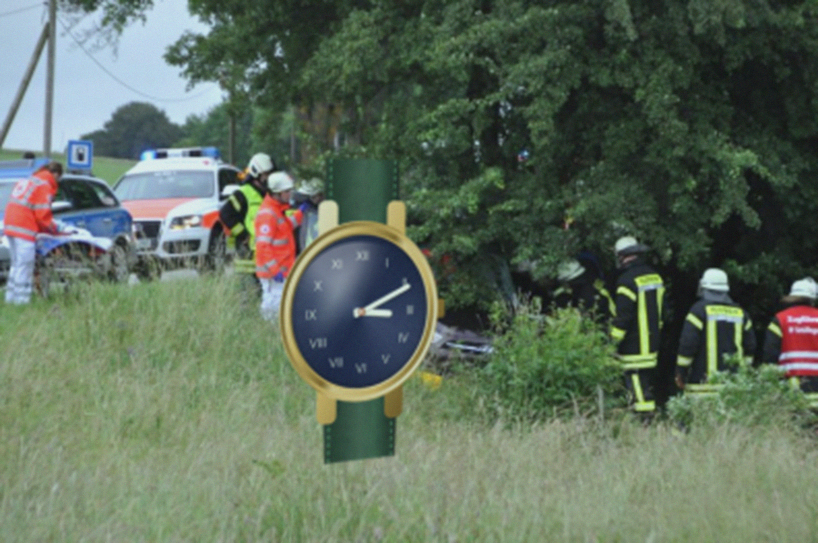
3,11
